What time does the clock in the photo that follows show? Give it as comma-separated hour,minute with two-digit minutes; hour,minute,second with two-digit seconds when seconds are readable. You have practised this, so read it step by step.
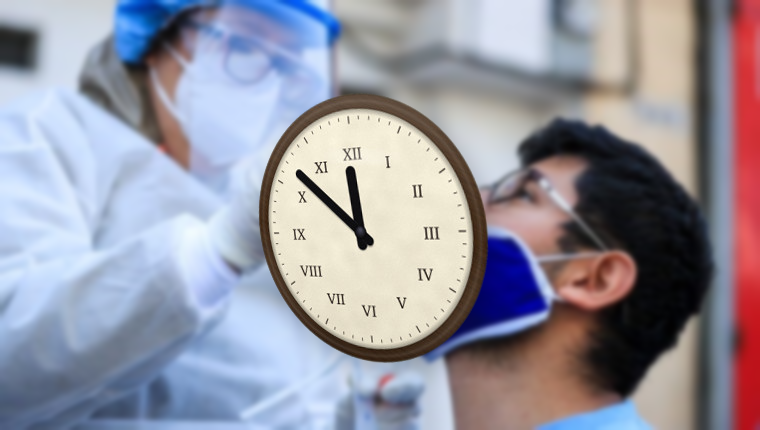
11,52
